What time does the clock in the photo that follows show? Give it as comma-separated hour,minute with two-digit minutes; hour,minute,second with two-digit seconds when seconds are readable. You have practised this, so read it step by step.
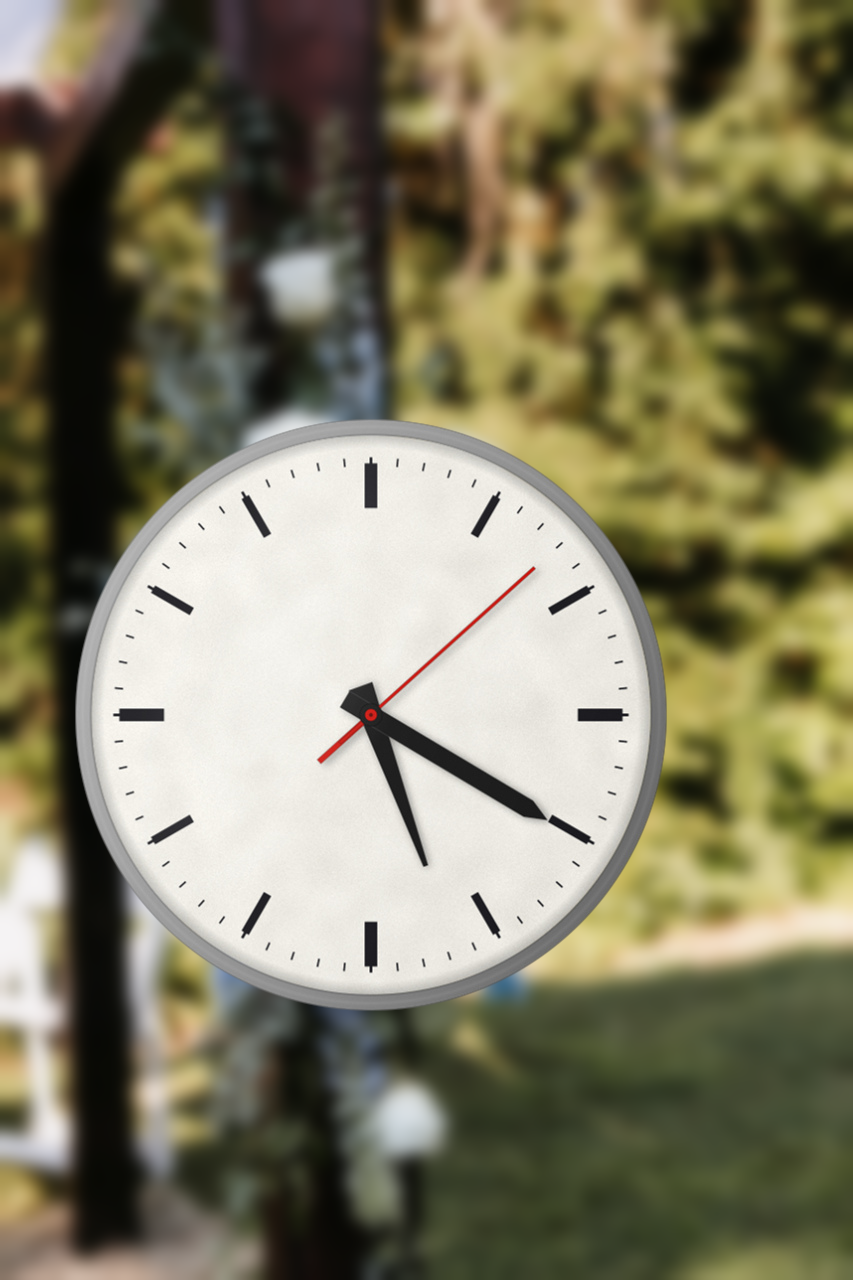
5,20,08
